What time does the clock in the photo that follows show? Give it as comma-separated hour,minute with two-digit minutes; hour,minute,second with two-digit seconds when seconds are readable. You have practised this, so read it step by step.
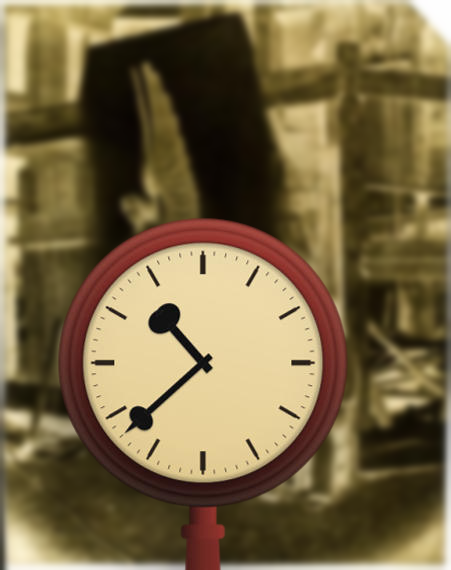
10,38
